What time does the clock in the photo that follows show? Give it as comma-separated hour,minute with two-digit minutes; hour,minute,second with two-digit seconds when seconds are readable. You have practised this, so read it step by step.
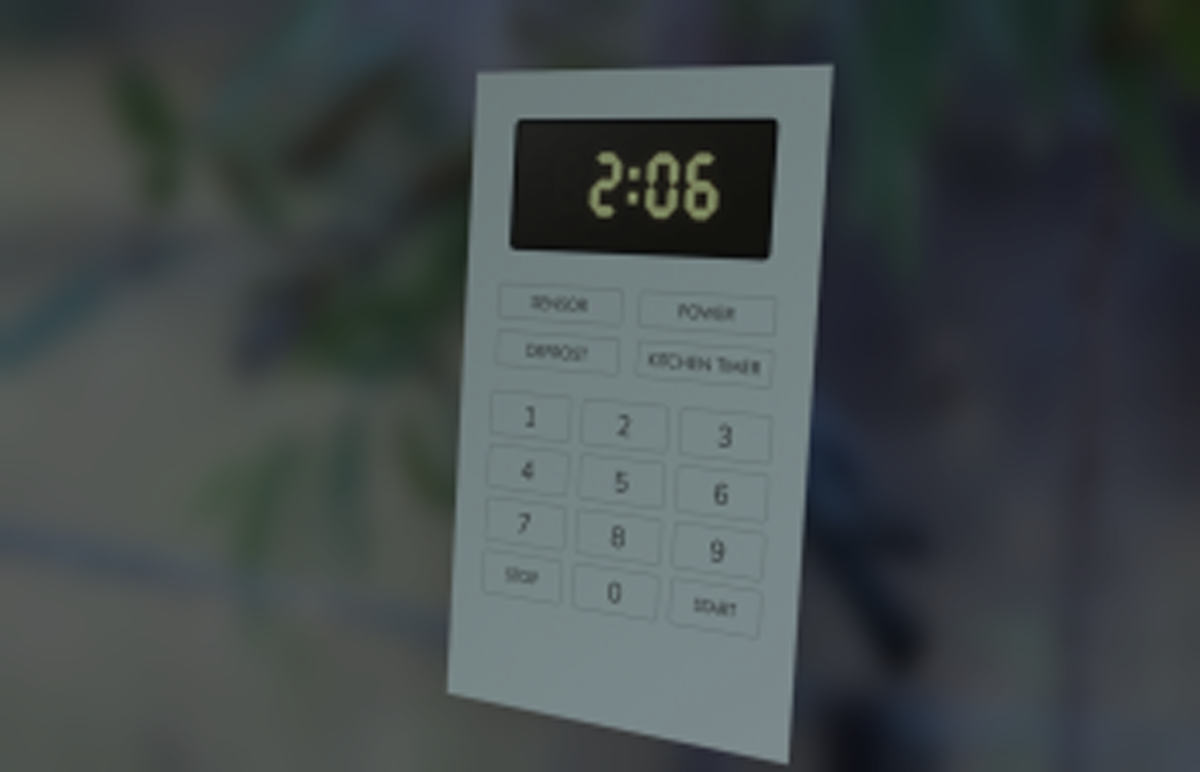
2,06
